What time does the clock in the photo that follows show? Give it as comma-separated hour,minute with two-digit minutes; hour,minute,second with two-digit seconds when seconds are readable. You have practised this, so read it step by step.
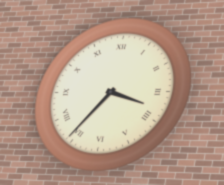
3,36
